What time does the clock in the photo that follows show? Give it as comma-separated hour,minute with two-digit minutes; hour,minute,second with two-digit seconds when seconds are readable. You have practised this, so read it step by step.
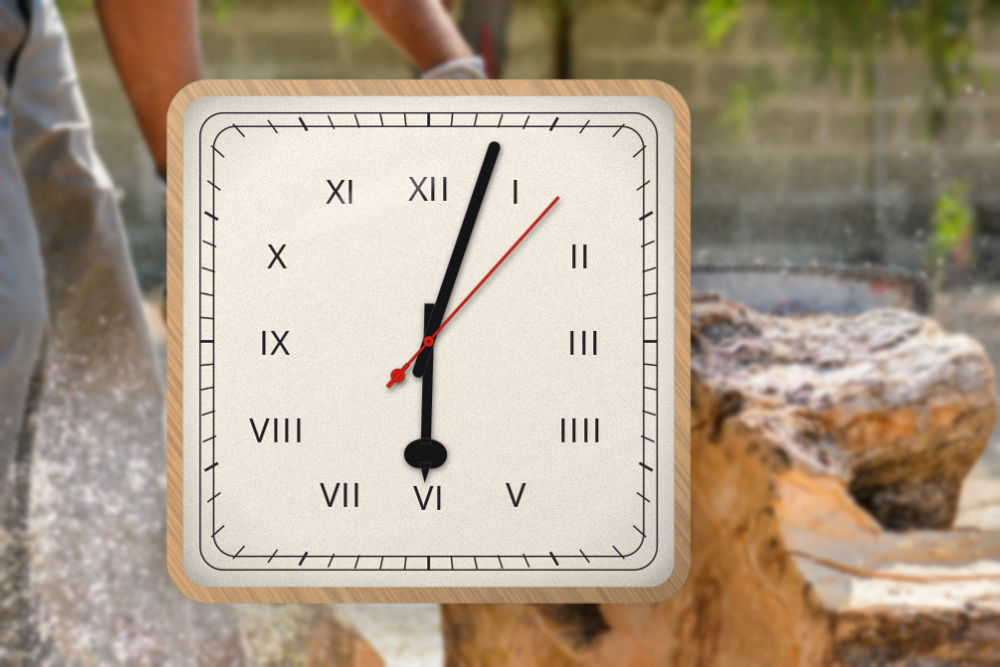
6,03,07
